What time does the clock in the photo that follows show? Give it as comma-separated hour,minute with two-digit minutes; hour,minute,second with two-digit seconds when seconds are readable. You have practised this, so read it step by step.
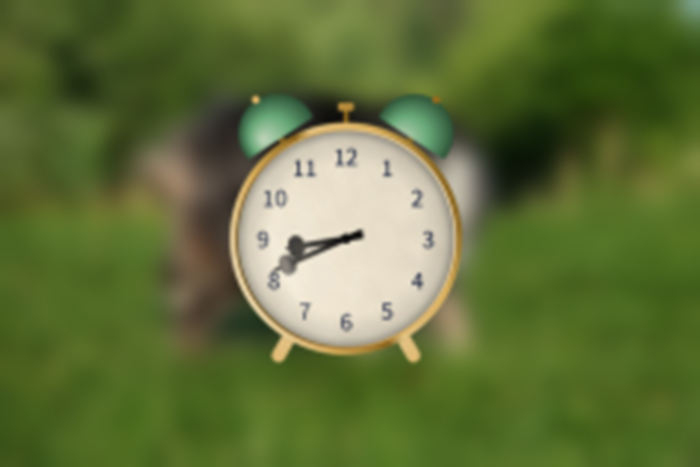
8,41
